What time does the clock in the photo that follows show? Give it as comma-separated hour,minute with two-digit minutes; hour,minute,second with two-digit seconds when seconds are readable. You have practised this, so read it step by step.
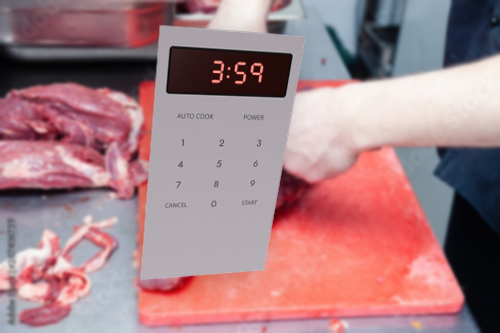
3,59
